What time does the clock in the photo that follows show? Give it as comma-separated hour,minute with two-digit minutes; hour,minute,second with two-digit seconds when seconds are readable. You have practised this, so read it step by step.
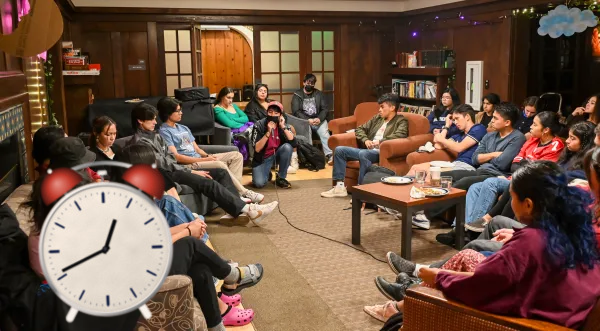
12,41
